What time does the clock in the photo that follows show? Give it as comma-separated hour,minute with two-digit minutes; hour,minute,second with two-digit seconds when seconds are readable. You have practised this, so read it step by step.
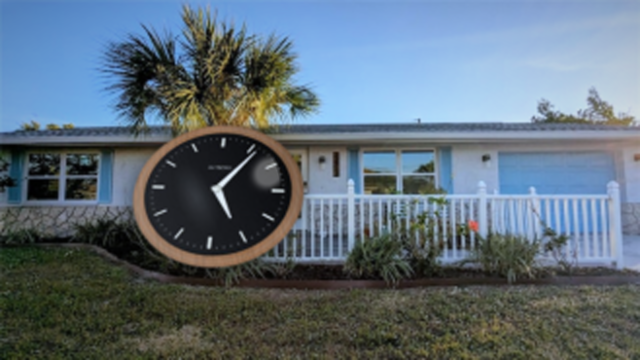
5,06
